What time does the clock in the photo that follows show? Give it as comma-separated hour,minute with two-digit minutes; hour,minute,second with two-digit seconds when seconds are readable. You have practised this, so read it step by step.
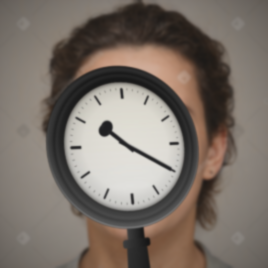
10,20
